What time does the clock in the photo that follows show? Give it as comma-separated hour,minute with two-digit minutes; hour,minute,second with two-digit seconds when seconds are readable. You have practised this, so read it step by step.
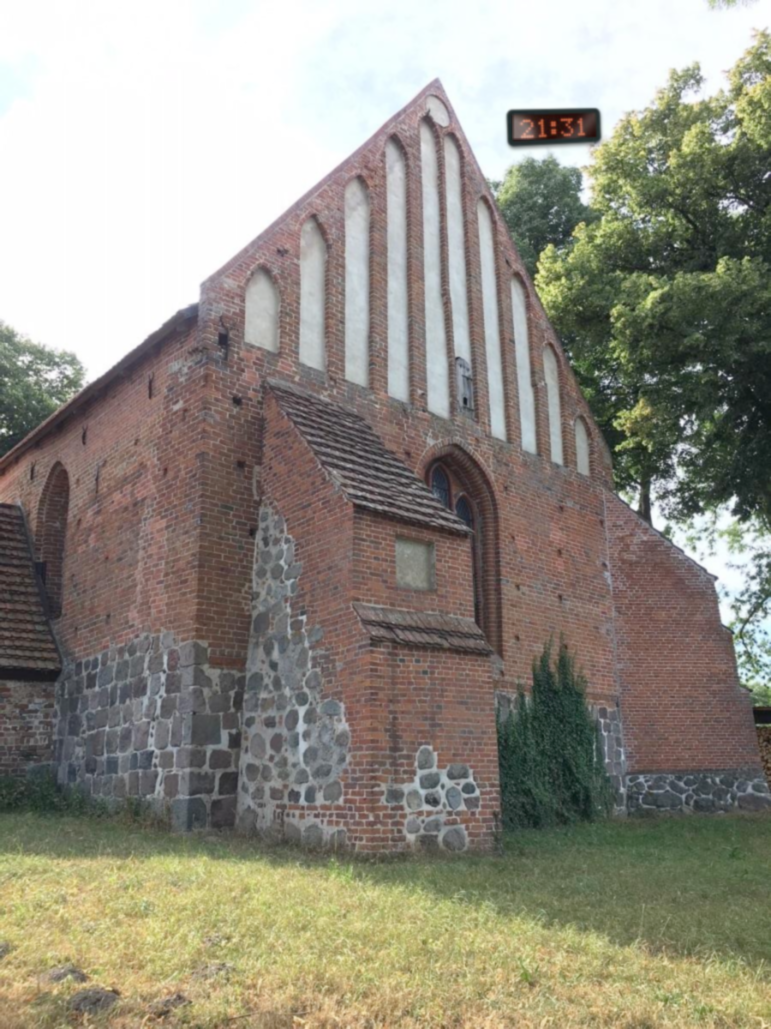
21,31
